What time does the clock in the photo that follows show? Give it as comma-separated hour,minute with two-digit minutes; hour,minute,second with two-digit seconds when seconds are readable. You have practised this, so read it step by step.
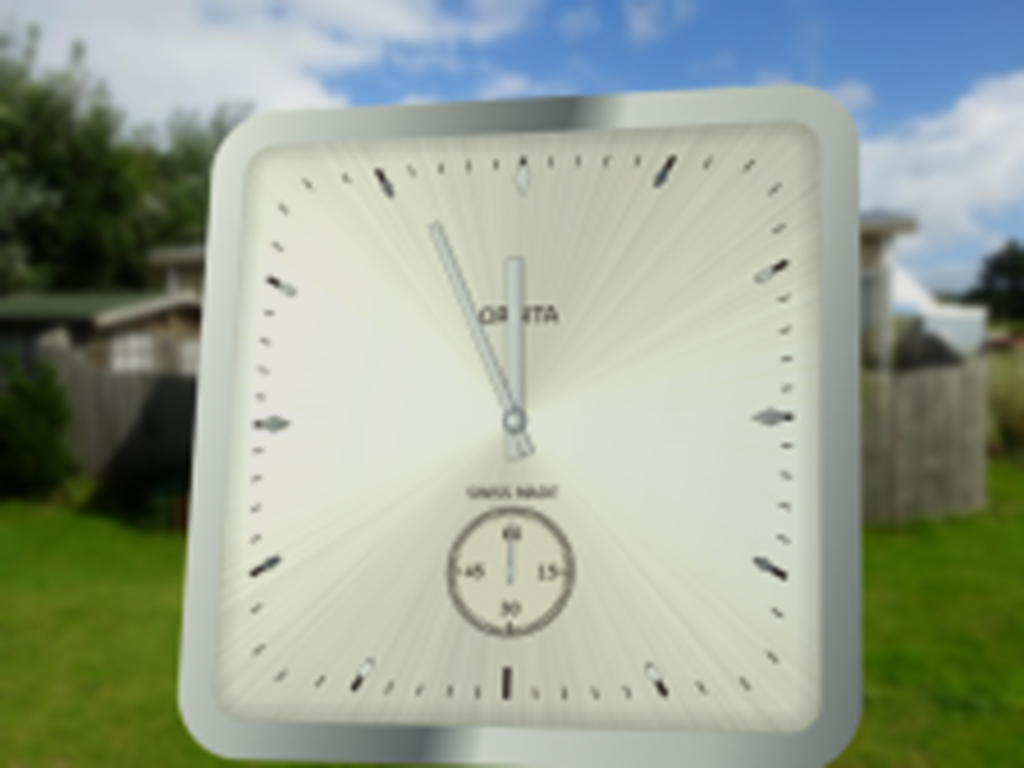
11,56
